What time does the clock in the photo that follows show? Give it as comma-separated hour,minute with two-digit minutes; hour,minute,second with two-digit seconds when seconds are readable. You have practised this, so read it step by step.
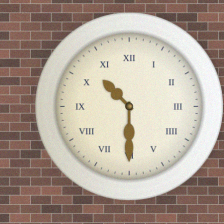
10,30
